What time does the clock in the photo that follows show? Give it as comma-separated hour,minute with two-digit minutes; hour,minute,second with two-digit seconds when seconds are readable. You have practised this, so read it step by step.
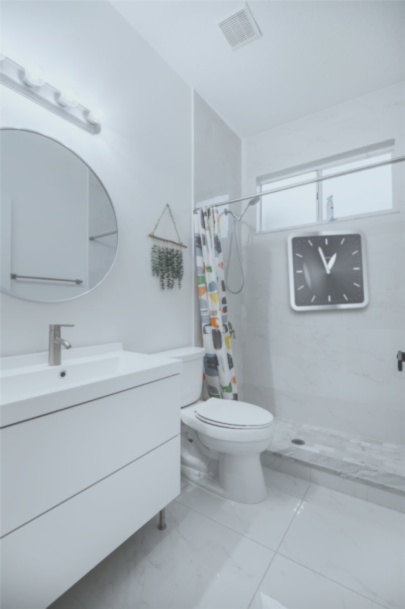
12,57
